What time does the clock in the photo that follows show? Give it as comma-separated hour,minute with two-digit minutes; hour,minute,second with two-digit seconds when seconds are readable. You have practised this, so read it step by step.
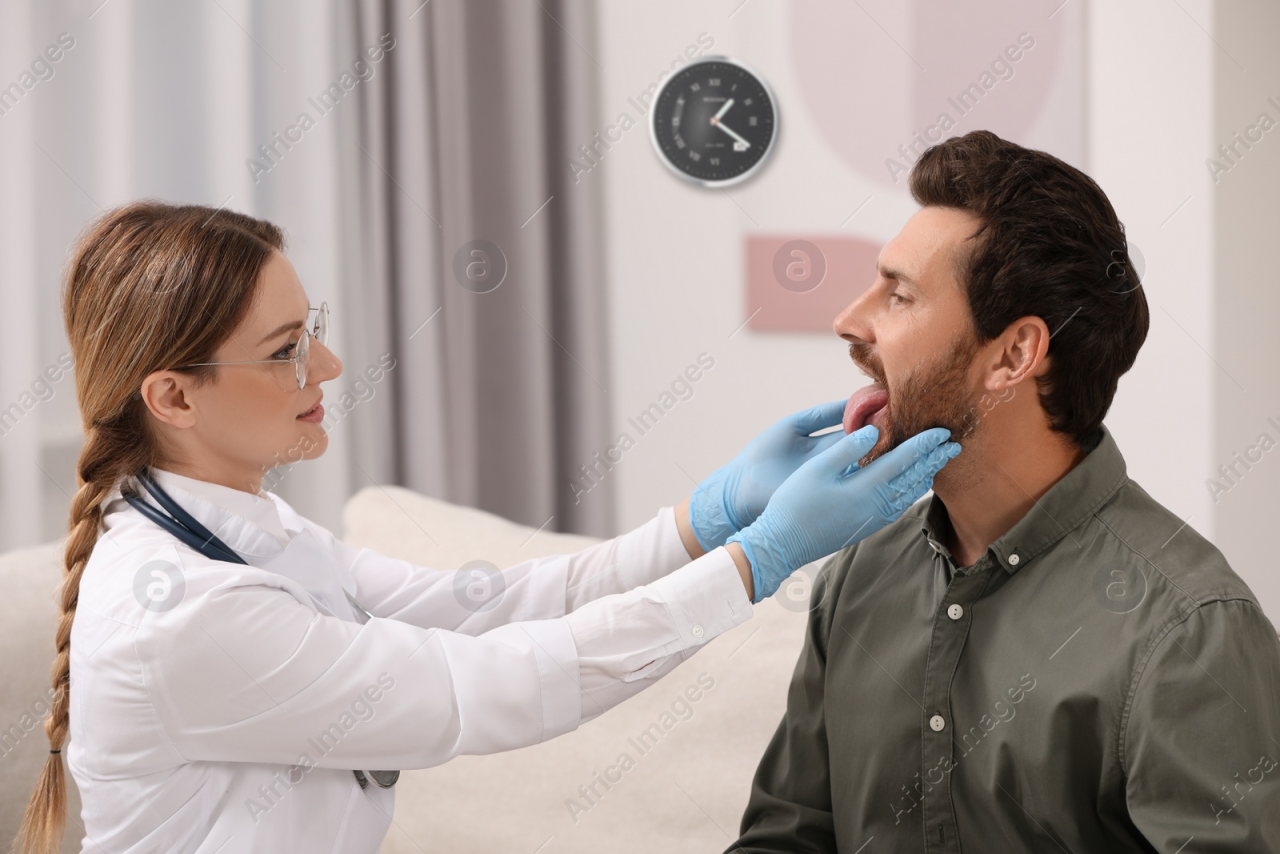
1,21
